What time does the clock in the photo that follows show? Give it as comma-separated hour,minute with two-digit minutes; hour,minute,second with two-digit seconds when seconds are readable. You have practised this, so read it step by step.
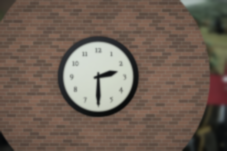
2,30
